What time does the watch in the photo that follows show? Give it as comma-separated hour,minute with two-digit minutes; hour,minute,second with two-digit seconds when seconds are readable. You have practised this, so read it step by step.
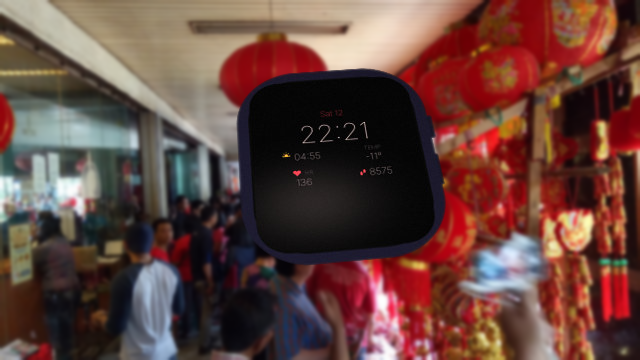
22,21
